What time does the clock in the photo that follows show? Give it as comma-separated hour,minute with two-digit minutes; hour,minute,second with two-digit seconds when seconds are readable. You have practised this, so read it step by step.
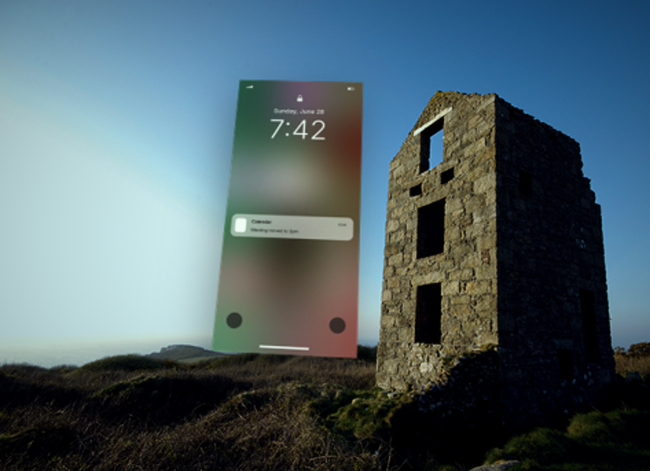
7,42
